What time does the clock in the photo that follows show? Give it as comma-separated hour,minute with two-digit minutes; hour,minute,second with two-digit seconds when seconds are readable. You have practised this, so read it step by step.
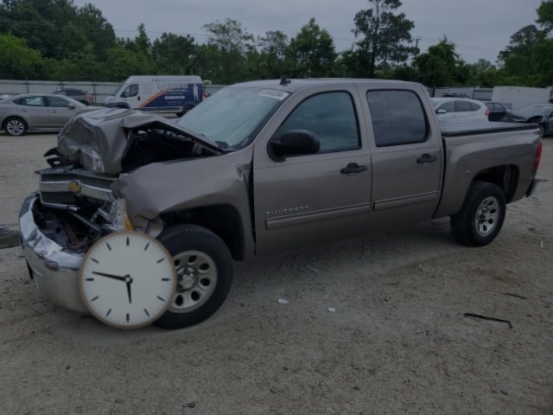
5,47
